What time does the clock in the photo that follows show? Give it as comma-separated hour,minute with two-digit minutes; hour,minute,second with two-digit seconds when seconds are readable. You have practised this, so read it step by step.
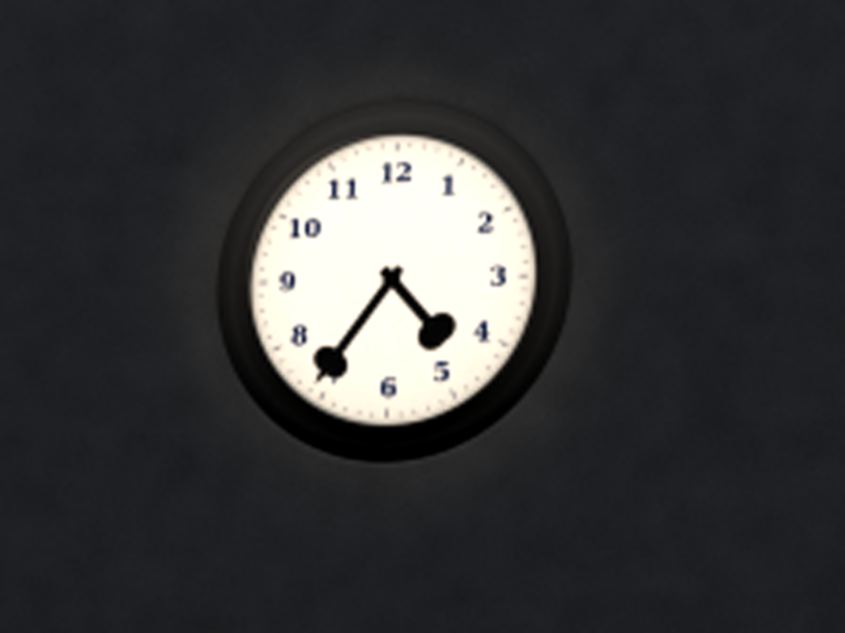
4,36
